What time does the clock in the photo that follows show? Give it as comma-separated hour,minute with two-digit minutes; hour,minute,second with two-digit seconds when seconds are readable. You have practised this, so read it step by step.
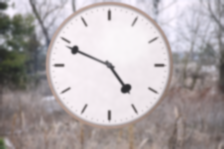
4,49
